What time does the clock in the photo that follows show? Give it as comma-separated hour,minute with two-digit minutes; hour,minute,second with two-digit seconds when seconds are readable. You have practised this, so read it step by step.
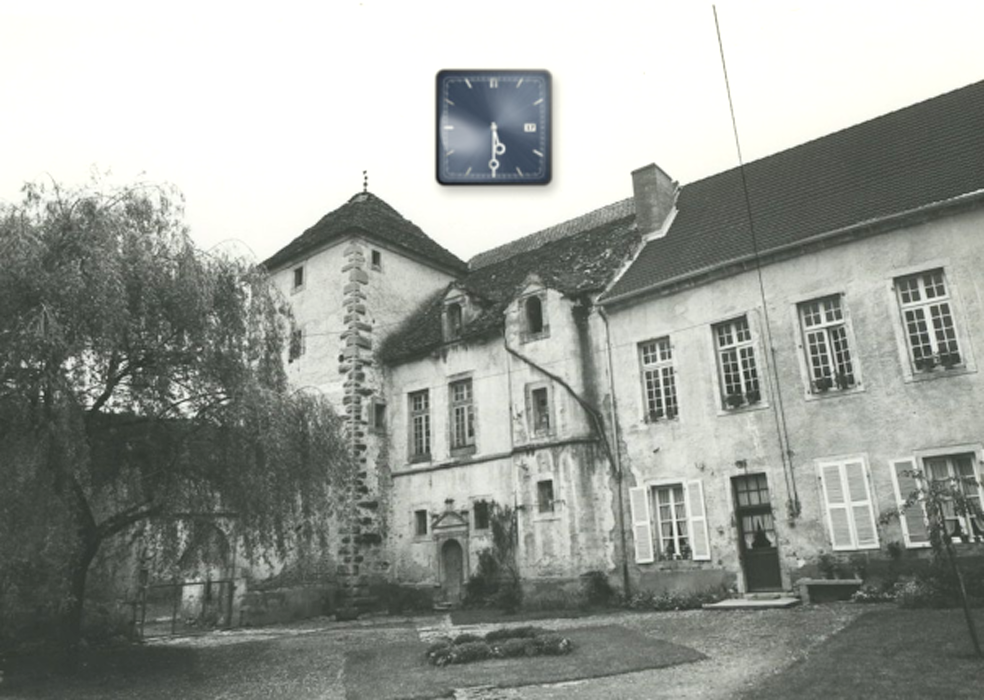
5,30
